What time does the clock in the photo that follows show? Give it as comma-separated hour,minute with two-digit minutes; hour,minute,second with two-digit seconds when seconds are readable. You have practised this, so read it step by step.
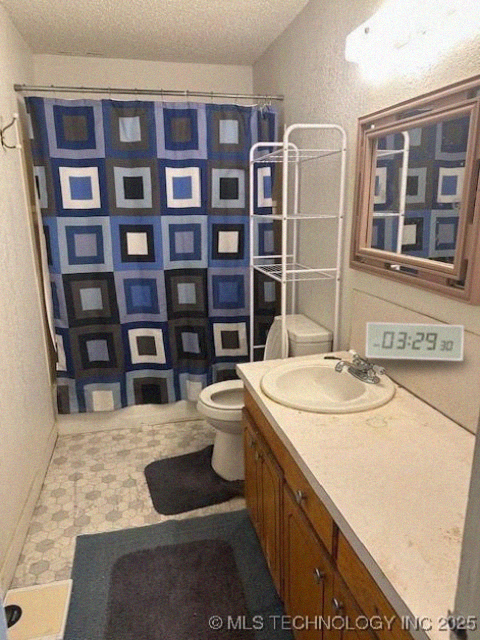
3,29,30
